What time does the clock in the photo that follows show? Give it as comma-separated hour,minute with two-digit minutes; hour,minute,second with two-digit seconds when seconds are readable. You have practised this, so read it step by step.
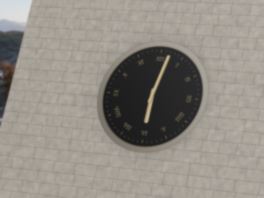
6,02
